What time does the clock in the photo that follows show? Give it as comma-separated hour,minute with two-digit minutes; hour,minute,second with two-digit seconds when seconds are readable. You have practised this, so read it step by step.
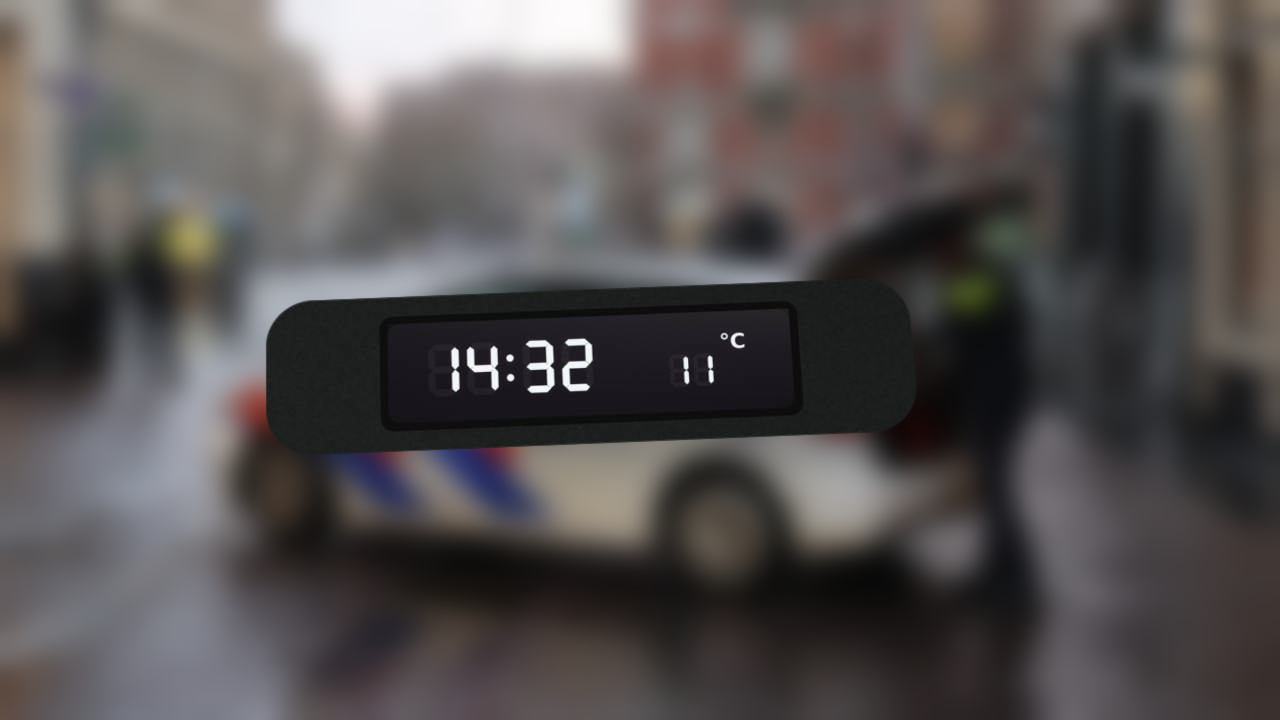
14,32
